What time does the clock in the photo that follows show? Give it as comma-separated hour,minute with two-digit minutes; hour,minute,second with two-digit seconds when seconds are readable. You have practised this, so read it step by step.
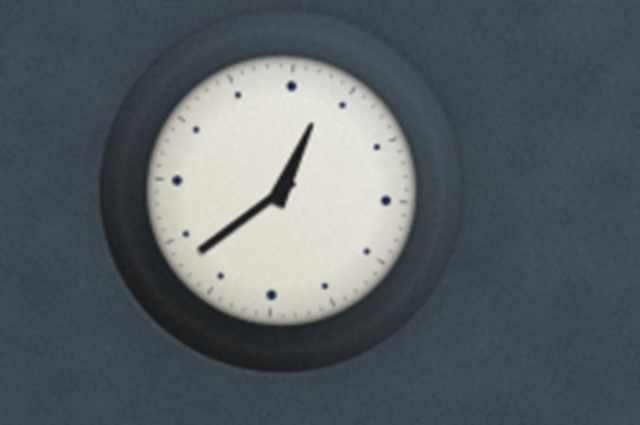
12,38
